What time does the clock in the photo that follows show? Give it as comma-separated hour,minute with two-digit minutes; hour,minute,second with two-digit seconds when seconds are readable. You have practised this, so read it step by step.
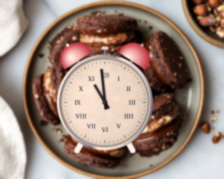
10,59
